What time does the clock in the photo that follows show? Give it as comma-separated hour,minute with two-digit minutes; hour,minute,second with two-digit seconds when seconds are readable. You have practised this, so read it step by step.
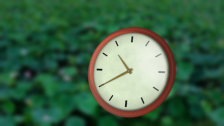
10,40
